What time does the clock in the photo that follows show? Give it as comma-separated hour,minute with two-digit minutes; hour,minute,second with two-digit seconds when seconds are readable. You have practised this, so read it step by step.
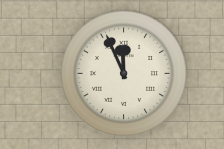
11,56
